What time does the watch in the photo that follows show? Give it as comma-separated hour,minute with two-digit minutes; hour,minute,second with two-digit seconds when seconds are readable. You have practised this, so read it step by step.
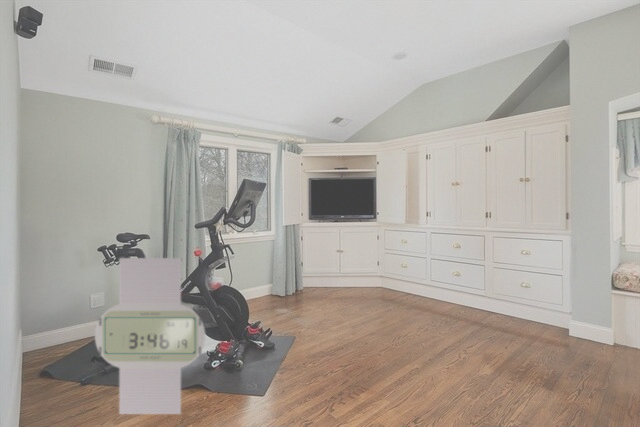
3,46,19
